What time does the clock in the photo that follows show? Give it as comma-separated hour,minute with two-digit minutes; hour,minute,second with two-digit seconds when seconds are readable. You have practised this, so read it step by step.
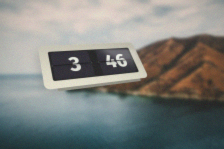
3,46
